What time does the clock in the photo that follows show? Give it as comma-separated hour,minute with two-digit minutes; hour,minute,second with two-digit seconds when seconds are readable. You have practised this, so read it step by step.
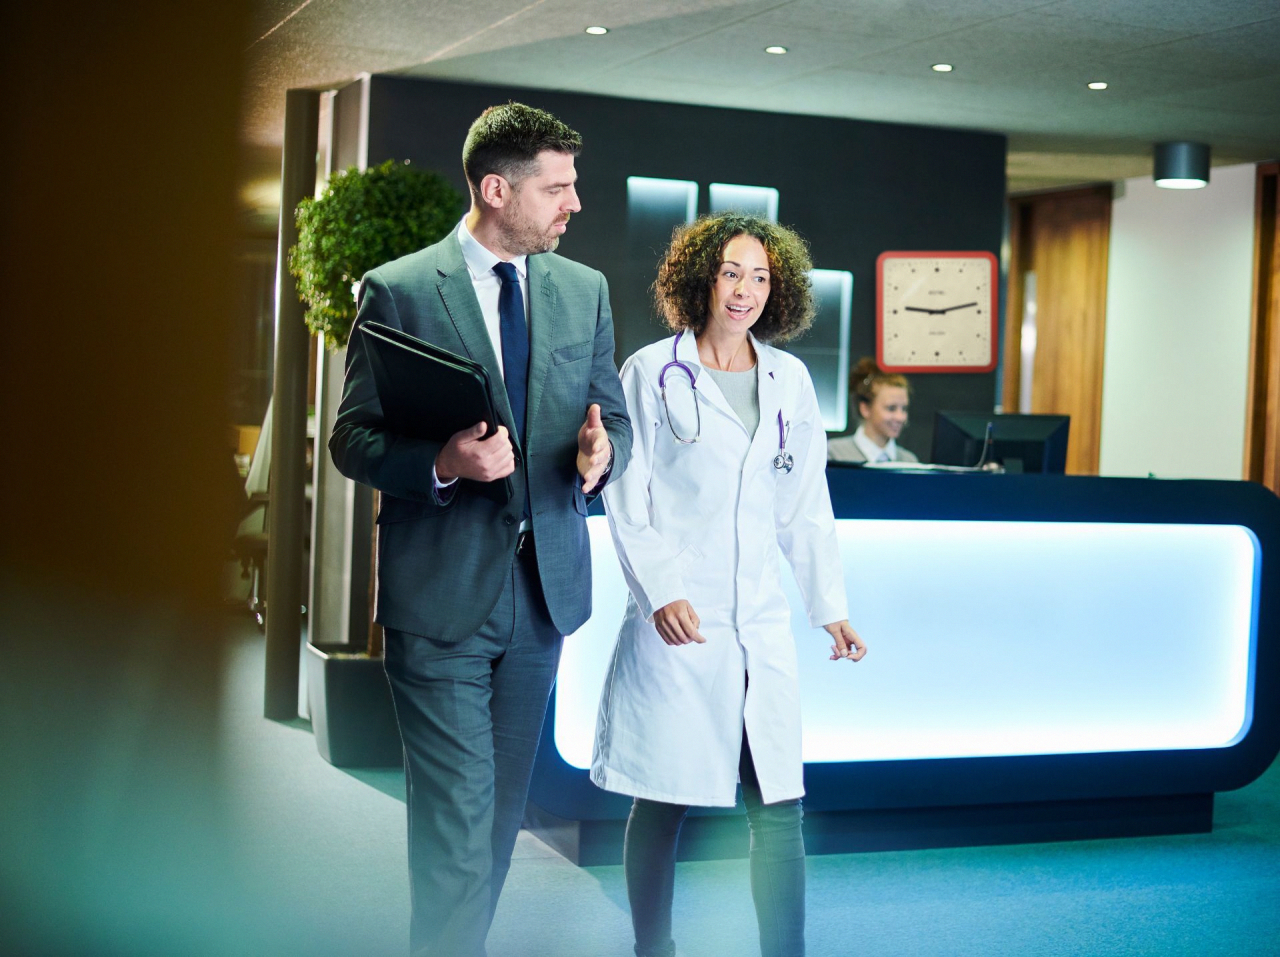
9,13
